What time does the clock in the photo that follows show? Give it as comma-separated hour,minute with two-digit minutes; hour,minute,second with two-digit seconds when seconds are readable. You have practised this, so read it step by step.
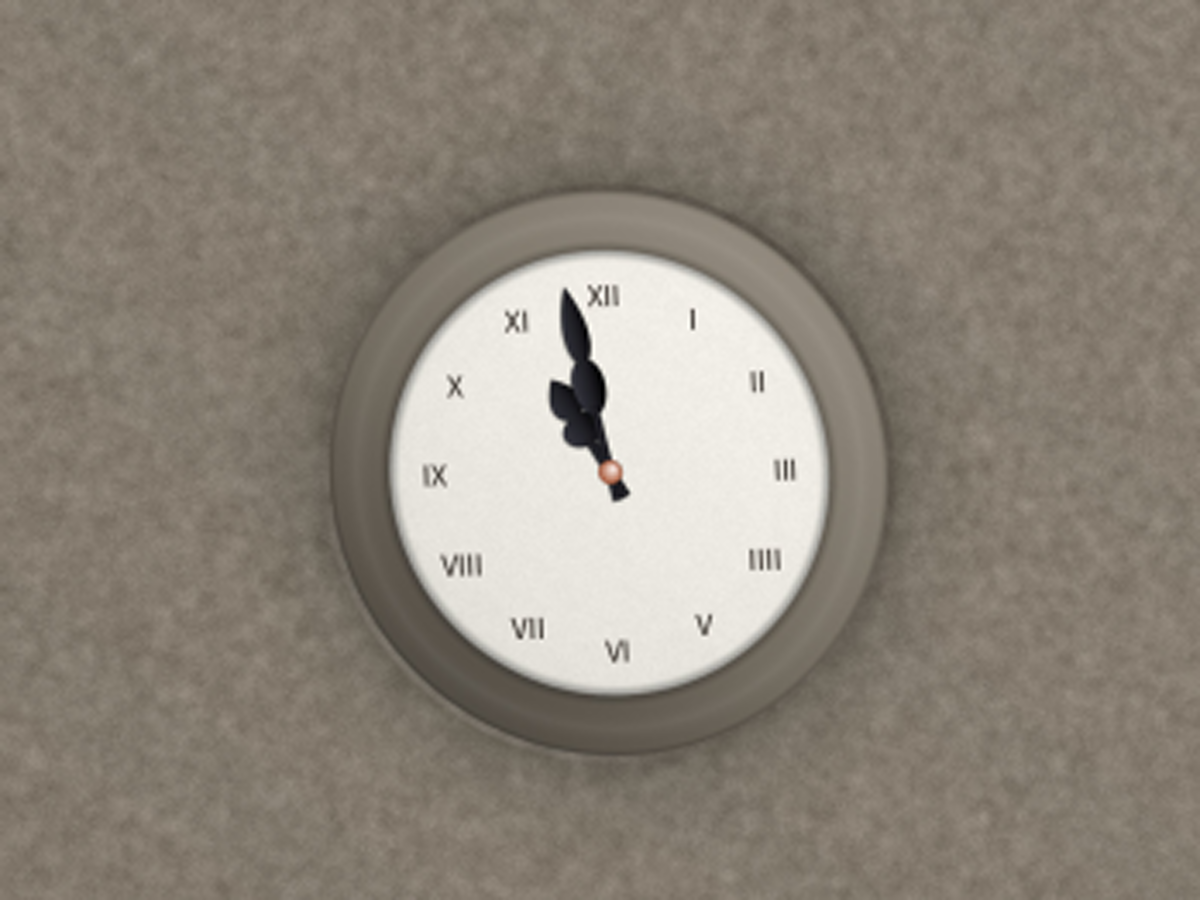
10,58
